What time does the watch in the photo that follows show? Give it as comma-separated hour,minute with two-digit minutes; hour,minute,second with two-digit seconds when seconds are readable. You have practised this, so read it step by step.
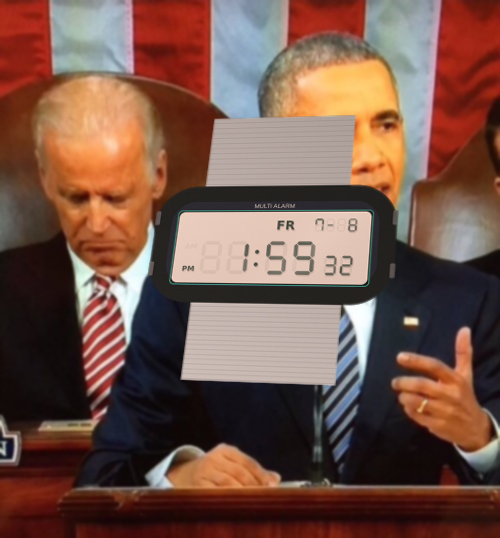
1,59,32
